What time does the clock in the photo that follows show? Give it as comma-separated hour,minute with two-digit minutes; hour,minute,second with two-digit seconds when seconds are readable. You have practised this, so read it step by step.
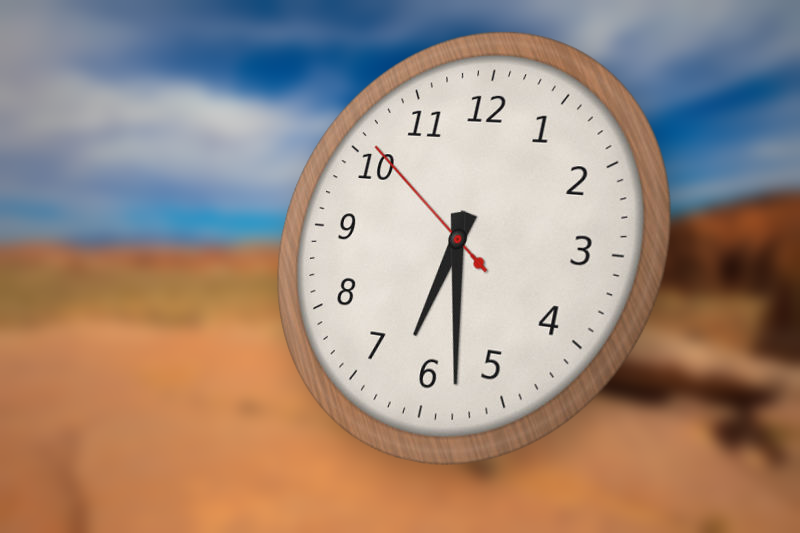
6,27,51
